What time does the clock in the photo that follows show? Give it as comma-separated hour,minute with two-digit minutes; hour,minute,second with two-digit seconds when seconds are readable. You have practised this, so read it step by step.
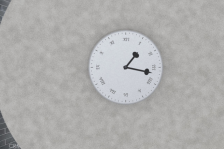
1,17
